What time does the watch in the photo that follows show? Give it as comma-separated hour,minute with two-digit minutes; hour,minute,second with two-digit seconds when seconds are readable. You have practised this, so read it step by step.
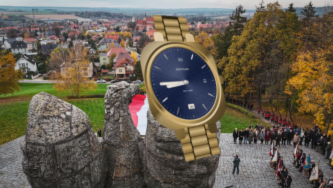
8,45
